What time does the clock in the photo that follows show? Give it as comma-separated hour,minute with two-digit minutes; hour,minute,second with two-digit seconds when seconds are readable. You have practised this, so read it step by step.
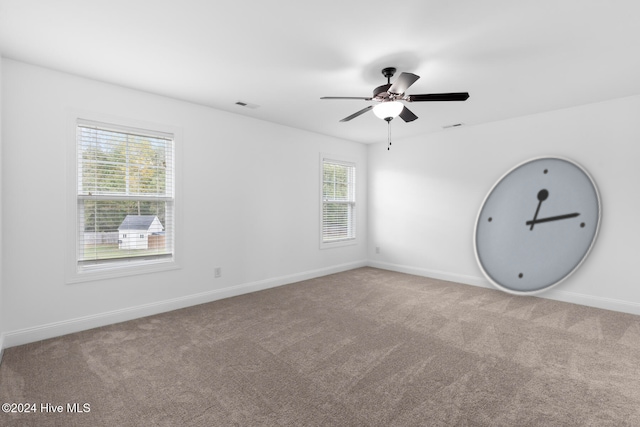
12,13
